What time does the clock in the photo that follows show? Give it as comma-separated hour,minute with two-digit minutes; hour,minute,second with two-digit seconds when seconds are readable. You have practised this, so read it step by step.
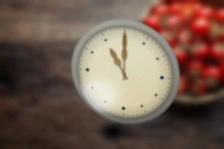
11,00
